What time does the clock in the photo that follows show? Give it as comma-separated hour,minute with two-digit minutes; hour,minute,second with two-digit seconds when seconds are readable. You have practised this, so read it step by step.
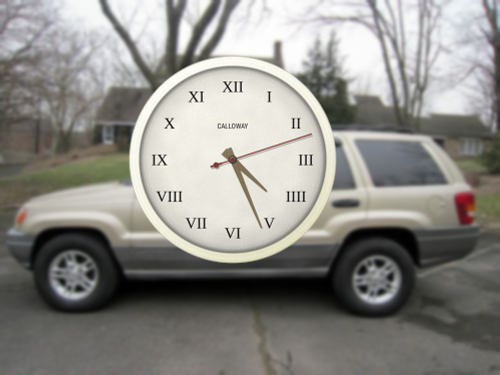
4,26,12
